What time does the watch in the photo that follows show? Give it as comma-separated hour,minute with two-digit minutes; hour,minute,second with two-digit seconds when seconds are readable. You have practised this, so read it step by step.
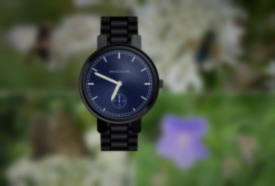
6,49
